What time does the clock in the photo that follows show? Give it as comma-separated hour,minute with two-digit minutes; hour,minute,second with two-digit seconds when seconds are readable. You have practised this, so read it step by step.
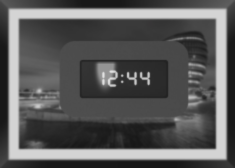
12,44
